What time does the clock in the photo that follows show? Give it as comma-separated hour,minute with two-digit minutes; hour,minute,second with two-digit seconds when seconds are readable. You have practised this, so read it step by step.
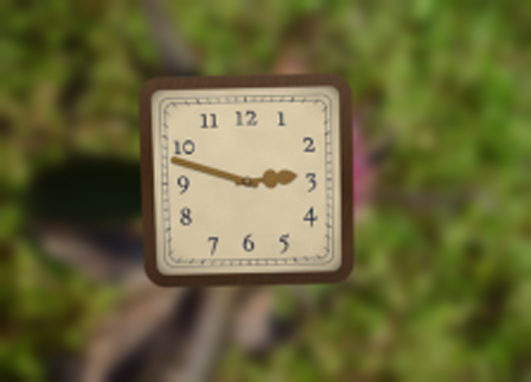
2,48
